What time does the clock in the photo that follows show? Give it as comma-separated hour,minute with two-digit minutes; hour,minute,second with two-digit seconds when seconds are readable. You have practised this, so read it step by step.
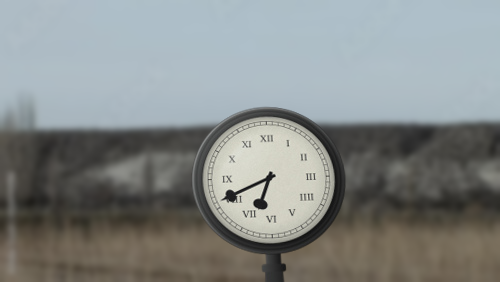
6,41
